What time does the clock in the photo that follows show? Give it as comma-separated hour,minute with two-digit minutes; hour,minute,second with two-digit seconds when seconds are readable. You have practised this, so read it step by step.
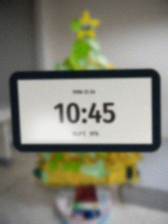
10,45
